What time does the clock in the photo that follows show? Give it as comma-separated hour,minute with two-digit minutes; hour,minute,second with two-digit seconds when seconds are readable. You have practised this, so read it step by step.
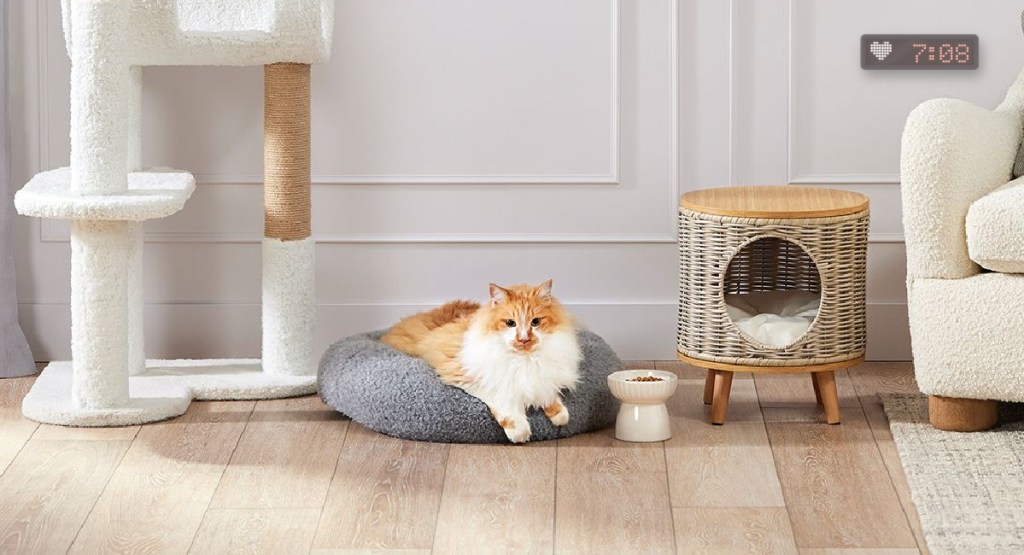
7,08
